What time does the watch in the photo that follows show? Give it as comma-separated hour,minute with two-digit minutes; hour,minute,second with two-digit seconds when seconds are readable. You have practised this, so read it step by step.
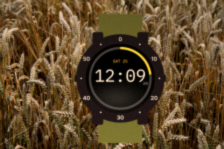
12,09
